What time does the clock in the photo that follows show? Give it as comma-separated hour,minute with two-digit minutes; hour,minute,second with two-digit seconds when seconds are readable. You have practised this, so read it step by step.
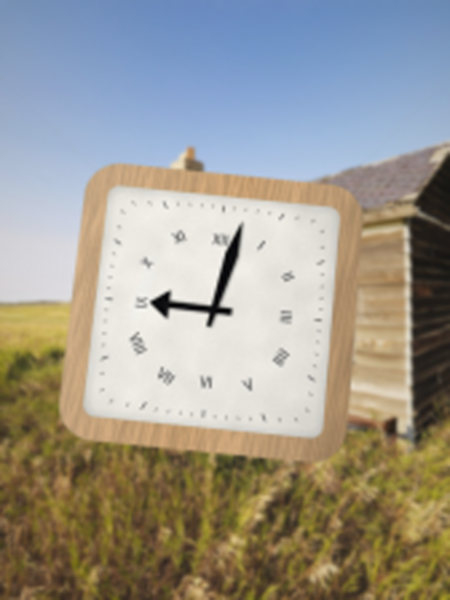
9,02
